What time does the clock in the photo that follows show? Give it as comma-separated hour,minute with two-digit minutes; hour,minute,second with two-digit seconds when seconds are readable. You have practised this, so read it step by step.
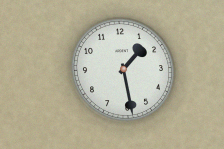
1,29
